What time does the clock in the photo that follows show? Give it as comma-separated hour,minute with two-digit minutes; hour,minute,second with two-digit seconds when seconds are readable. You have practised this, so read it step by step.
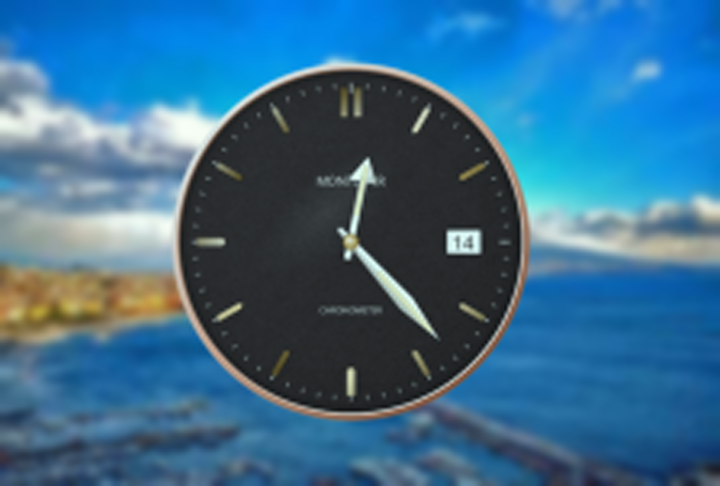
12,23
